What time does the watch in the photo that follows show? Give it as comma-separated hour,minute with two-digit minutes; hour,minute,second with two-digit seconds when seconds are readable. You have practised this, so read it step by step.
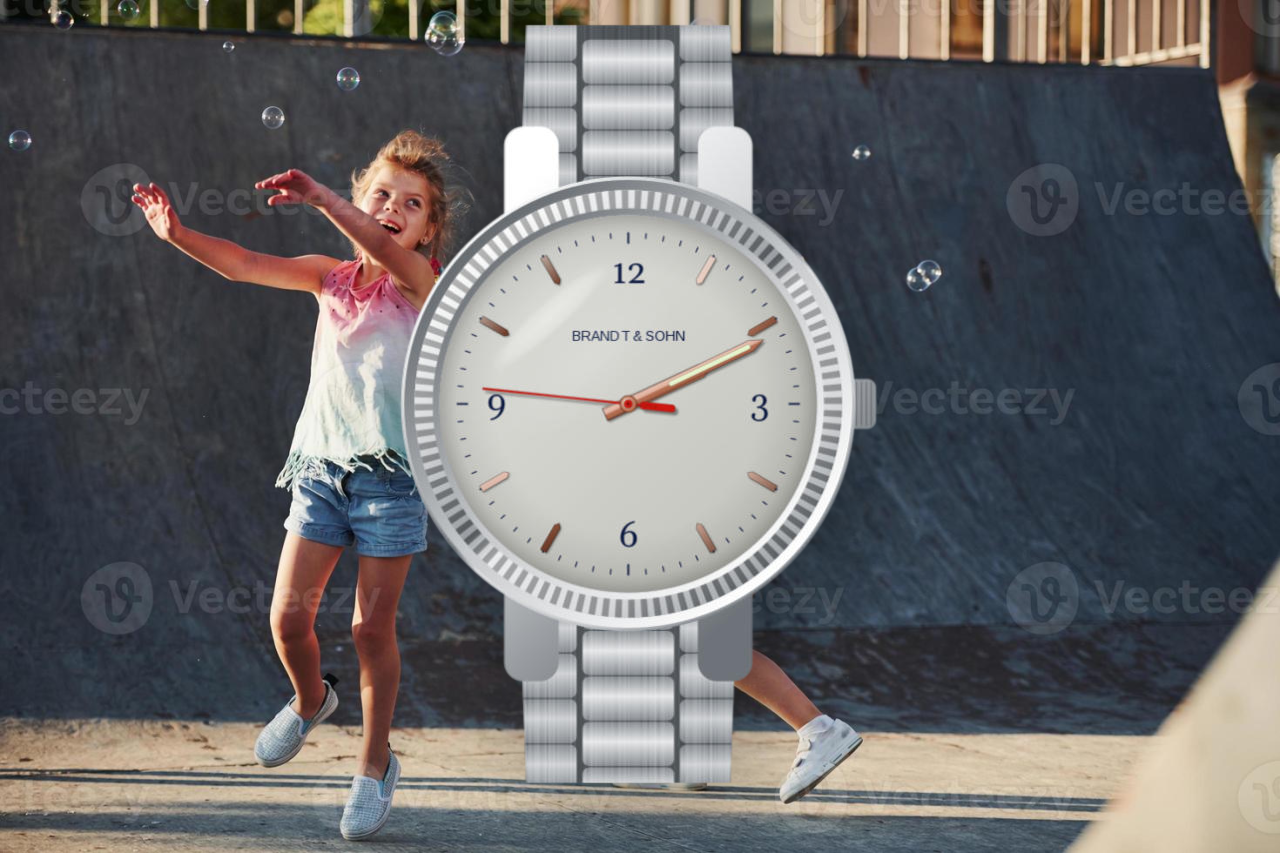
2,10,46
